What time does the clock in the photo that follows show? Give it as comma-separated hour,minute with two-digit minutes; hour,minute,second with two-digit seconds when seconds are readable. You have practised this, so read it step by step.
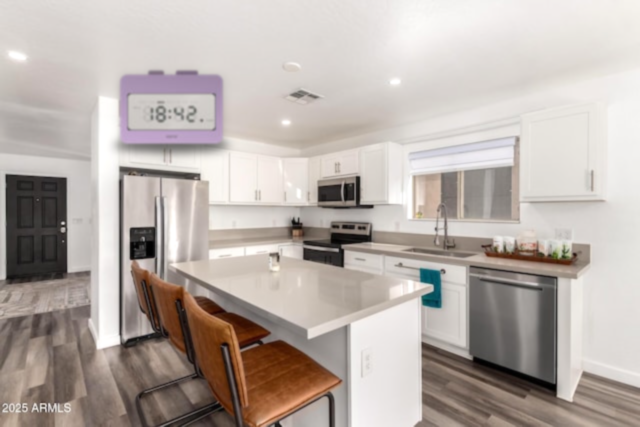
18,42
